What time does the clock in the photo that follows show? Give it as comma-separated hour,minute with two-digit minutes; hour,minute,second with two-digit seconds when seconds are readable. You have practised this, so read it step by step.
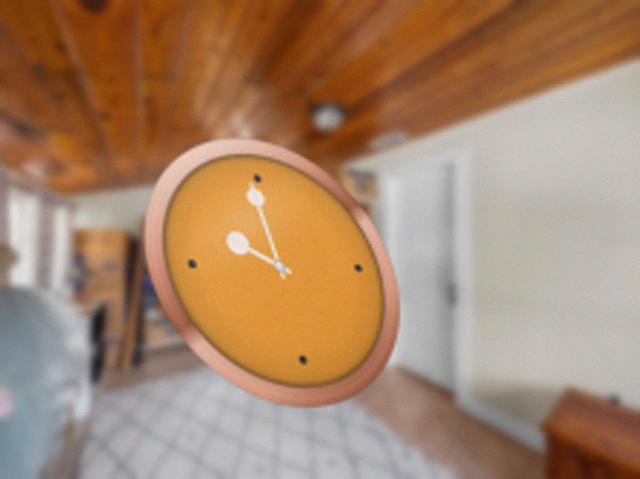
9,59
